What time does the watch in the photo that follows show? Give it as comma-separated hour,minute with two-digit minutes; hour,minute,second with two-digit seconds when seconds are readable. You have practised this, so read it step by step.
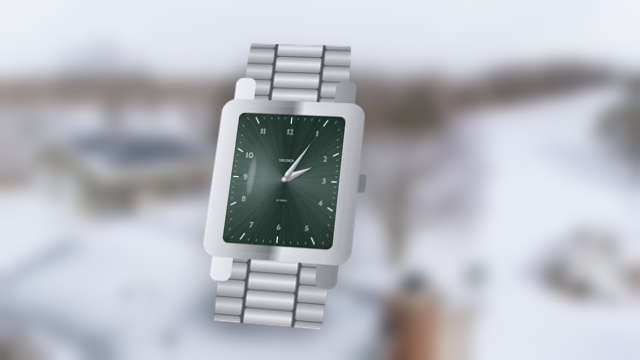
2,05
